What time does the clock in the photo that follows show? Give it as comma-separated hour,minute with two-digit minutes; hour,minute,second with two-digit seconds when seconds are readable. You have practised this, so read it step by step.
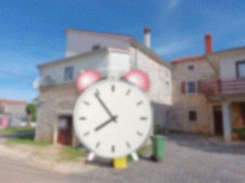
7,54
